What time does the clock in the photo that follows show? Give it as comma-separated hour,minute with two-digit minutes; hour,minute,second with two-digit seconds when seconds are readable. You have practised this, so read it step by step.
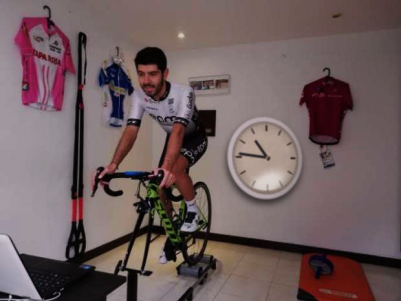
10,46
